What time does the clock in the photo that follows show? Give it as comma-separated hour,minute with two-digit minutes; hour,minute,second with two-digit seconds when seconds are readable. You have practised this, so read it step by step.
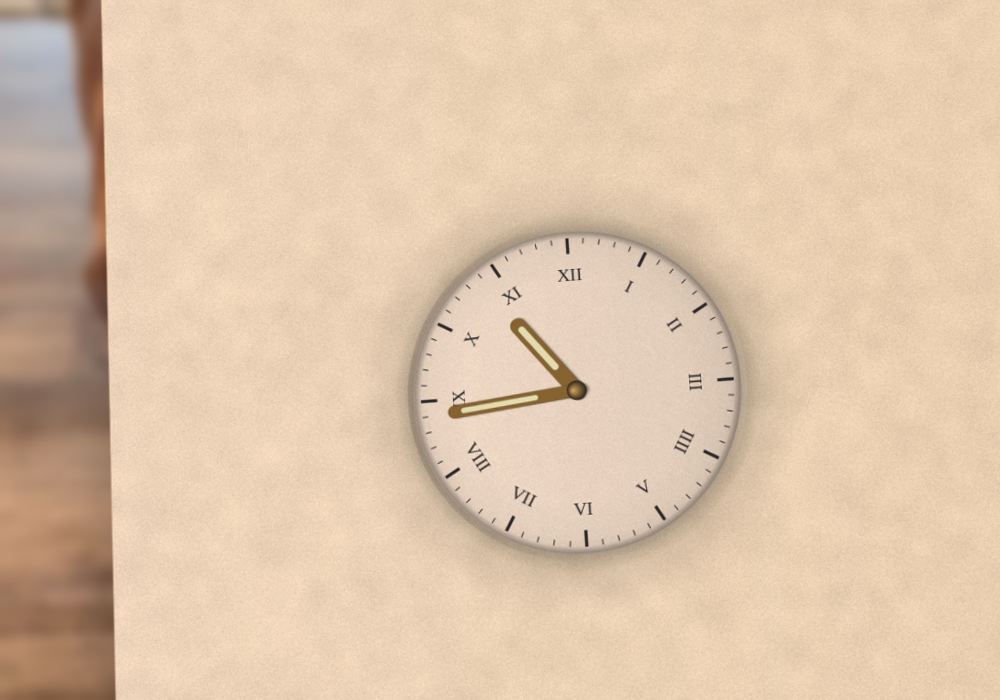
10,44
